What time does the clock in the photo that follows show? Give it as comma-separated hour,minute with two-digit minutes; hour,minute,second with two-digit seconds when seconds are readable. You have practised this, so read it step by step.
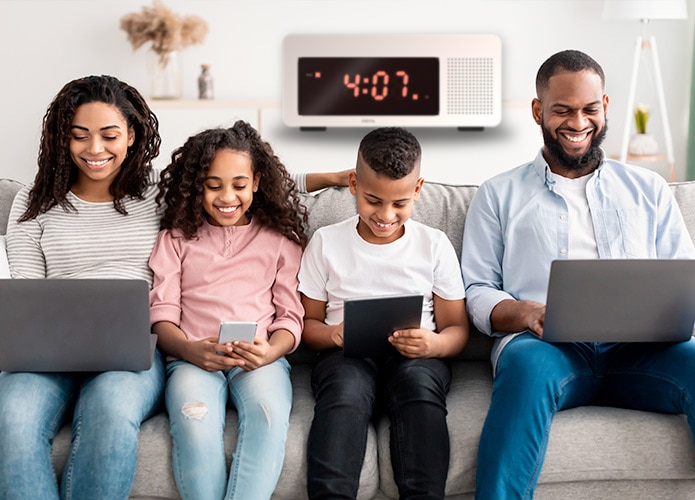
4,07
